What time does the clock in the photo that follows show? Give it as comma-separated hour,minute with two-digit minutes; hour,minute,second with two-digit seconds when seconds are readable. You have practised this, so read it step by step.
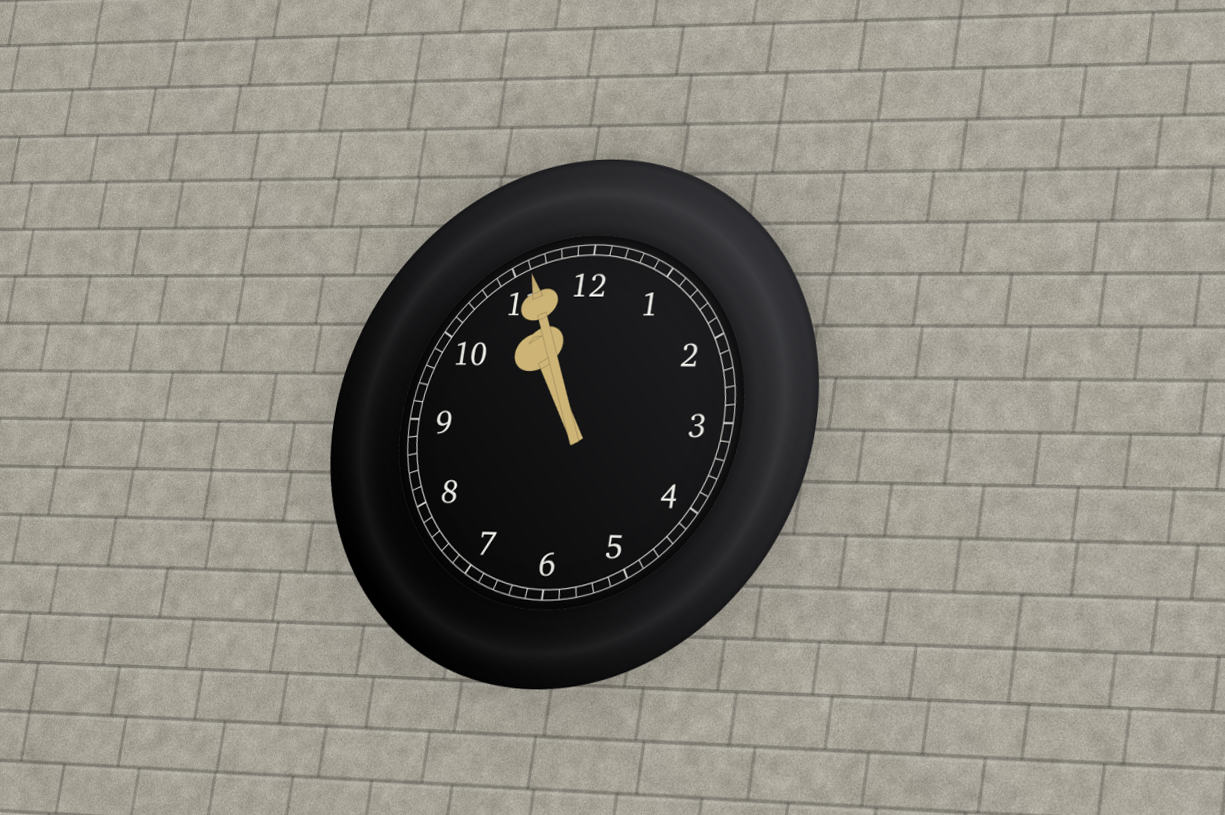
10,56
